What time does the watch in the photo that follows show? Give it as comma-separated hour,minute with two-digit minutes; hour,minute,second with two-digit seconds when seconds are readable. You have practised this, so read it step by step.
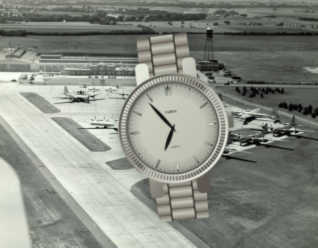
6,54
